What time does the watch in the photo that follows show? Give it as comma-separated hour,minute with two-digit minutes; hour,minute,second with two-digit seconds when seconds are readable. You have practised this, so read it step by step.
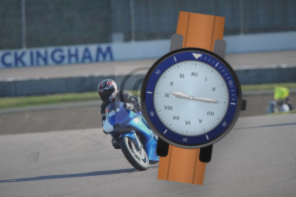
9,15
